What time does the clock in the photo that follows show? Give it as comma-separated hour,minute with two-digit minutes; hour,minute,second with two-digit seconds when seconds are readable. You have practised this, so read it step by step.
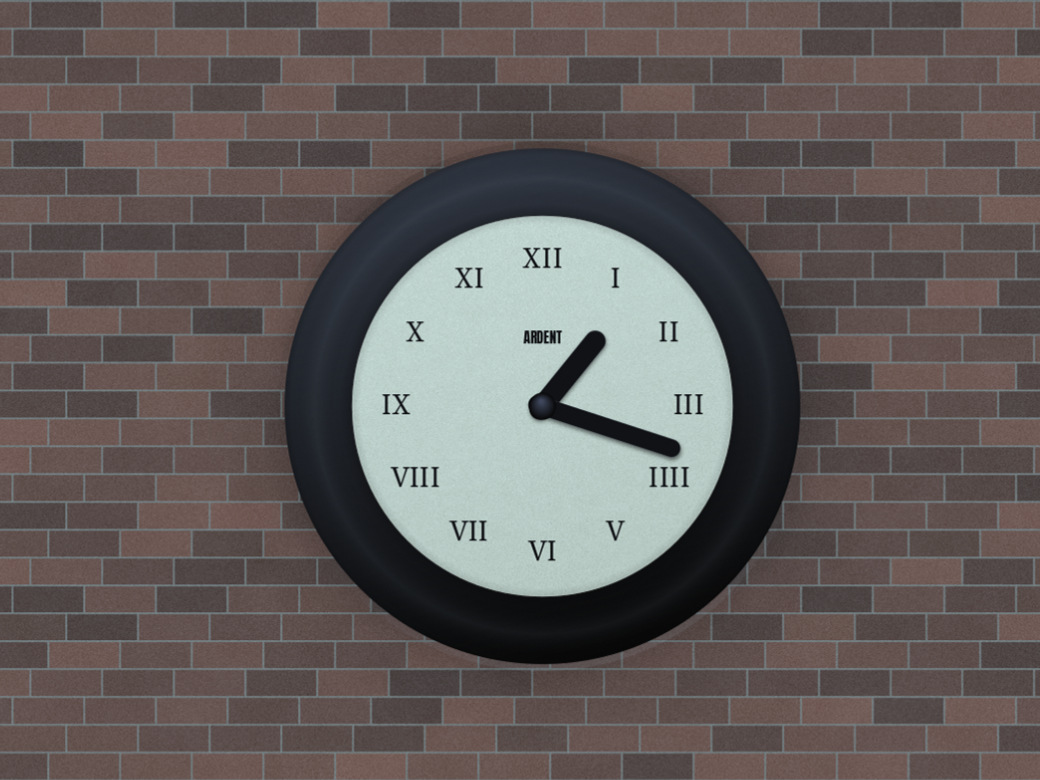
1,18
